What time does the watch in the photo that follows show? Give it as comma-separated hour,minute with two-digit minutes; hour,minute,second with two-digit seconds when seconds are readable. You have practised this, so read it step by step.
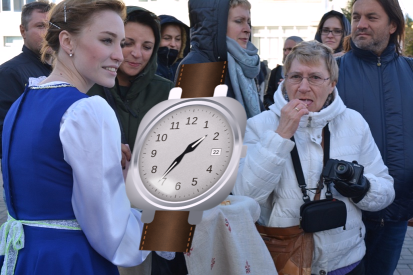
1,36
